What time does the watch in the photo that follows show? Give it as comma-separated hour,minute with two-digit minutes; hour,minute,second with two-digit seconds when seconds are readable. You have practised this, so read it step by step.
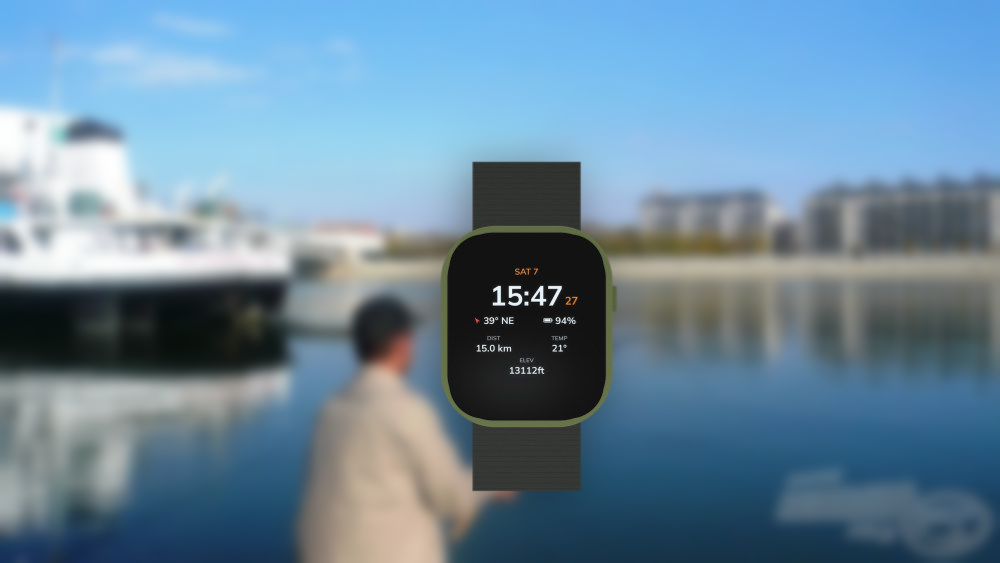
15,47,27
